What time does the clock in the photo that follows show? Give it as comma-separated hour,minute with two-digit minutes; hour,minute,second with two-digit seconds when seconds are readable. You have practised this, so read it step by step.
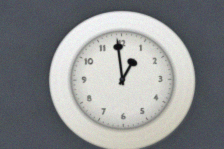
12,59
